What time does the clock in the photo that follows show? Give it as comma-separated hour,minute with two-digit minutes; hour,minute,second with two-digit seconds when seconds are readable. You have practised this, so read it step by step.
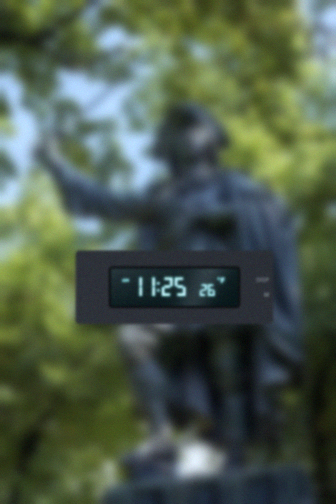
11,25
